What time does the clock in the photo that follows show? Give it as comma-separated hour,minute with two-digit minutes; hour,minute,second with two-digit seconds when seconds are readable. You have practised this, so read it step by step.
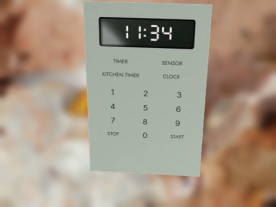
11,34
